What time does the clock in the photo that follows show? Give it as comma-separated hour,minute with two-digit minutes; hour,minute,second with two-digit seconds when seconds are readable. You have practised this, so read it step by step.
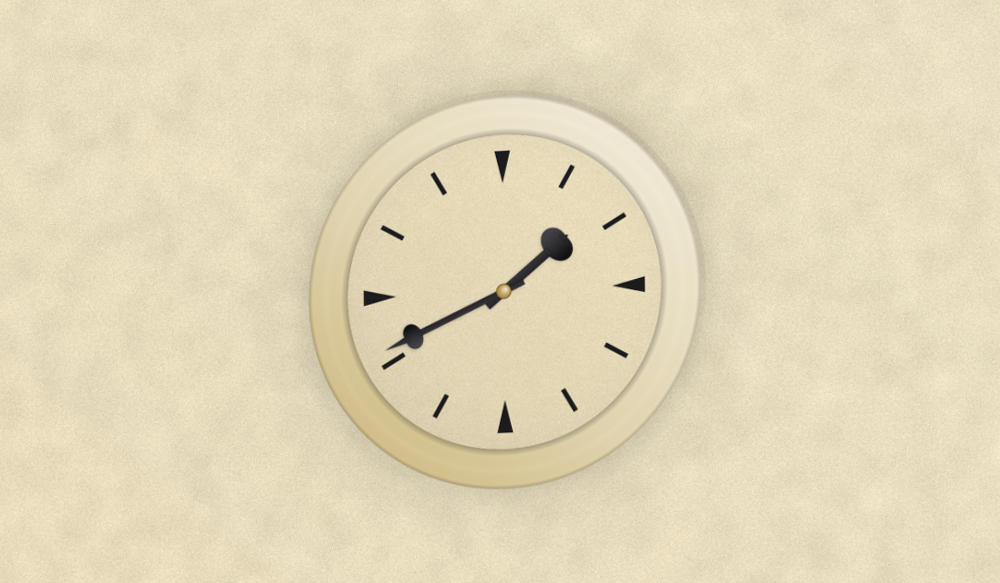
1,41
